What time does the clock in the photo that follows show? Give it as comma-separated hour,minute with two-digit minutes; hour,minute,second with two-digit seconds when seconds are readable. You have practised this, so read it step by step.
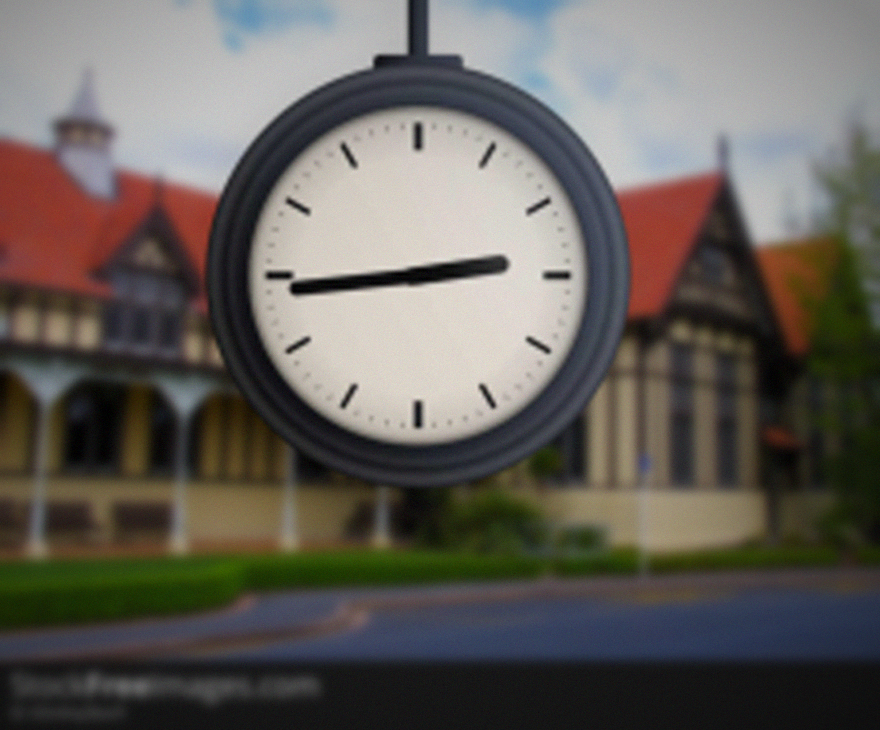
2,44
